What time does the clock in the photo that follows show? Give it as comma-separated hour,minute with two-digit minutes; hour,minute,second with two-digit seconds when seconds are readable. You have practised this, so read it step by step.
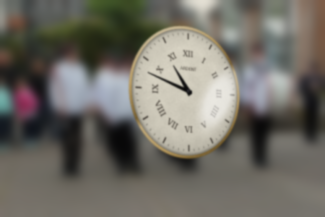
10,48
